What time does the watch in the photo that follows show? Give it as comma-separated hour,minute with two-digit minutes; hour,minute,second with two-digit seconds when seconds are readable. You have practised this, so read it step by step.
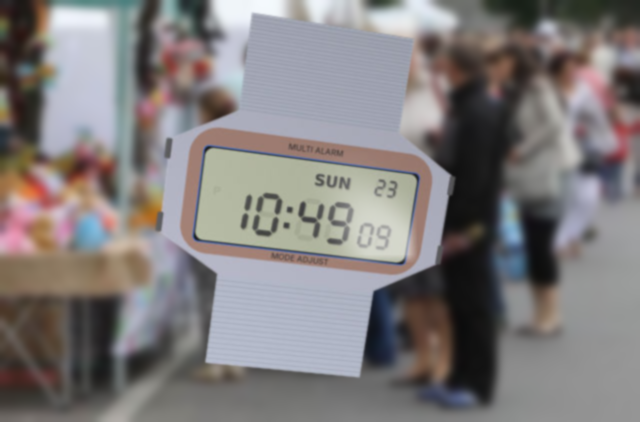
10,49,09
